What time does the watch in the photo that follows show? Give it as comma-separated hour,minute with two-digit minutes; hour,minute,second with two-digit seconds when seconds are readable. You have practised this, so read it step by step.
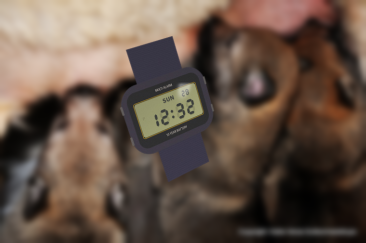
12,32
